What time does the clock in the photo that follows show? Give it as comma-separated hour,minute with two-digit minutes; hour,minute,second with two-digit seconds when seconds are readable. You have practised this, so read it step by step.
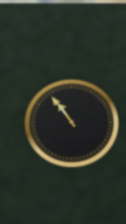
10,54
